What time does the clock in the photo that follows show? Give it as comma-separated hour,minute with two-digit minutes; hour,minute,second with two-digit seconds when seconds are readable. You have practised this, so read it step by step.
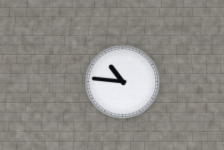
10,46
